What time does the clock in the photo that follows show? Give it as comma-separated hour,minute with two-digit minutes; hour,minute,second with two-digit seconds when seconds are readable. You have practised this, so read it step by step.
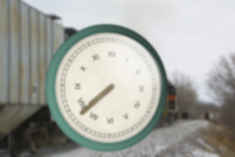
7,38
